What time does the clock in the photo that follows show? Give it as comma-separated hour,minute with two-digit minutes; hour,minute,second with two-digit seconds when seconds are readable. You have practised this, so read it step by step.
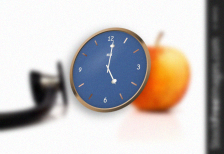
5,01
